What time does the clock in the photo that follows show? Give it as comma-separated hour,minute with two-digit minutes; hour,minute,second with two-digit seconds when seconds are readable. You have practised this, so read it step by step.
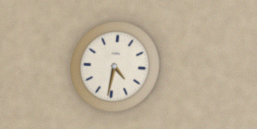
4,31
